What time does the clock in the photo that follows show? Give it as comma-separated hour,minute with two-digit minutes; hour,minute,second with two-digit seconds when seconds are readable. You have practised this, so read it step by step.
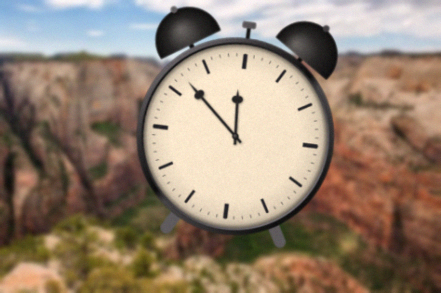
11,52
